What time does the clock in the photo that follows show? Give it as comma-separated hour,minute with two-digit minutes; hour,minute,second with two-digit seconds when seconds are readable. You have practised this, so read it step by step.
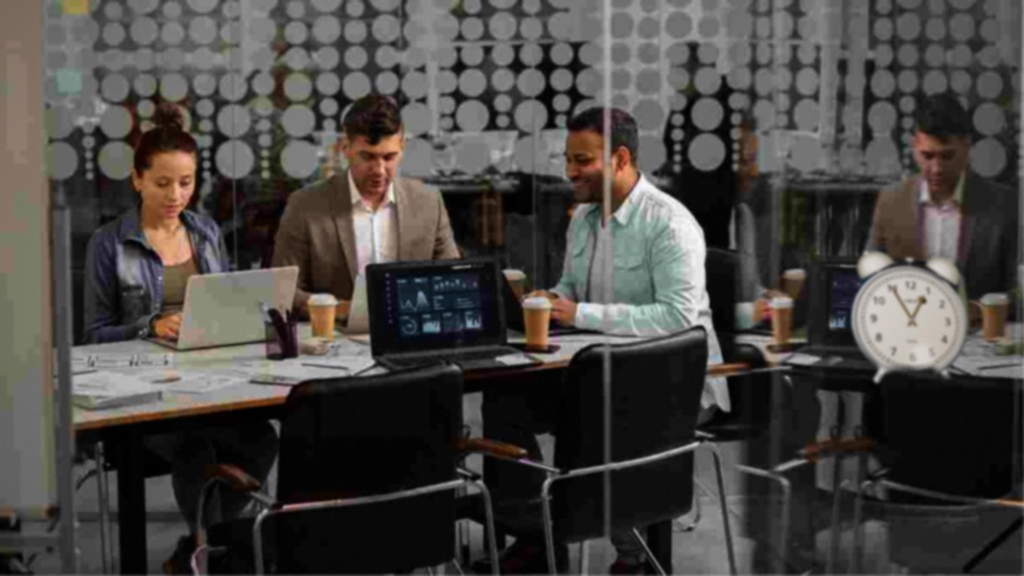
12,55
